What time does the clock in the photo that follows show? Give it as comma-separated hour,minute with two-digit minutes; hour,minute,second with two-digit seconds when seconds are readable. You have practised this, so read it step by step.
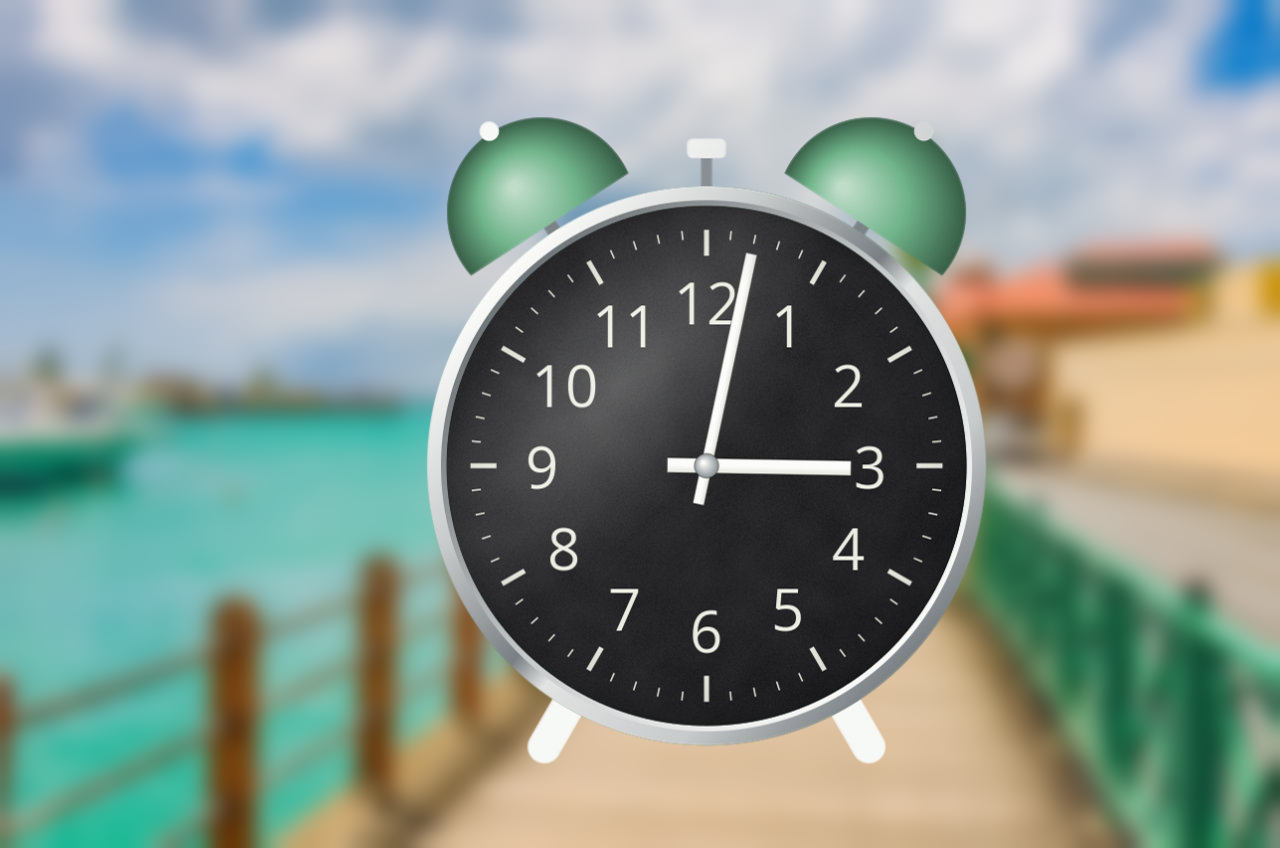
3,02
